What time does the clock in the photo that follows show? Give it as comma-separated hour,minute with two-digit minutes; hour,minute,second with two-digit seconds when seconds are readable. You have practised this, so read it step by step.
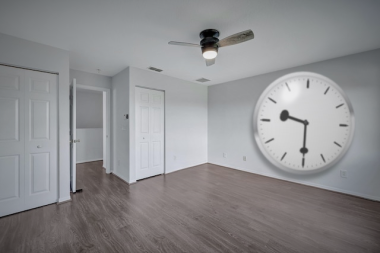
9,30
